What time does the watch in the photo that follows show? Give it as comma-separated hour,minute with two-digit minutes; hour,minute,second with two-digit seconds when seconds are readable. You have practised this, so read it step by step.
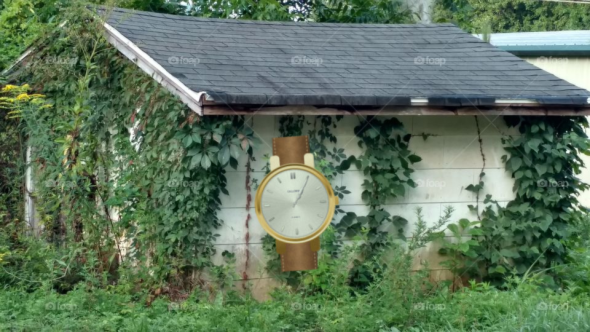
1,05
